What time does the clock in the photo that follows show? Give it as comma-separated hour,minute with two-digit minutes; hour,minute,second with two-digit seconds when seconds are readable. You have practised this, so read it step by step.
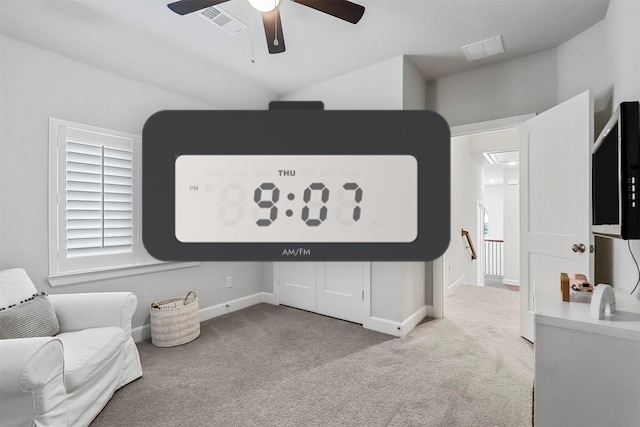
9,07
